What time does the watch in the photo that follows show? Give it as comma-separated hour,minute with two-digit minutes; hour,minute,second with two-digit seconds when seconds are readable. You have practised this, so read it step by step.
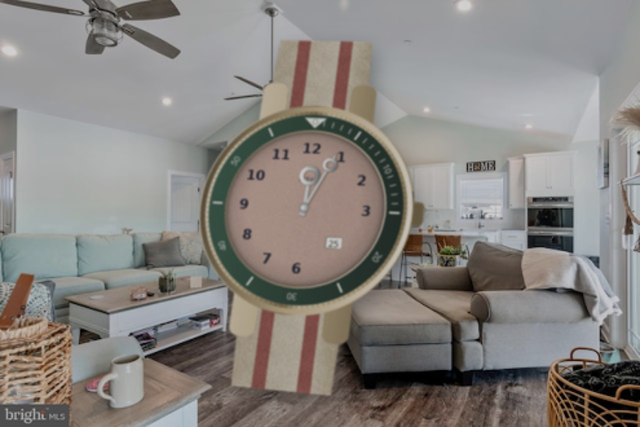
12,04
